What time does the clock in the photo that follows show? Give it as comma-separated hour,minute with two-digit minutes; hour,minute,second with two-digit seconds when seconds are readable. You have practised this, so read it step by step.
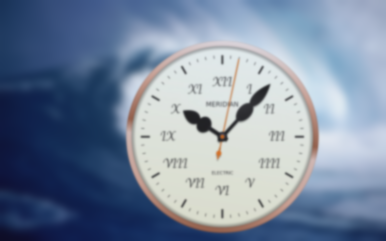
10,07,02
